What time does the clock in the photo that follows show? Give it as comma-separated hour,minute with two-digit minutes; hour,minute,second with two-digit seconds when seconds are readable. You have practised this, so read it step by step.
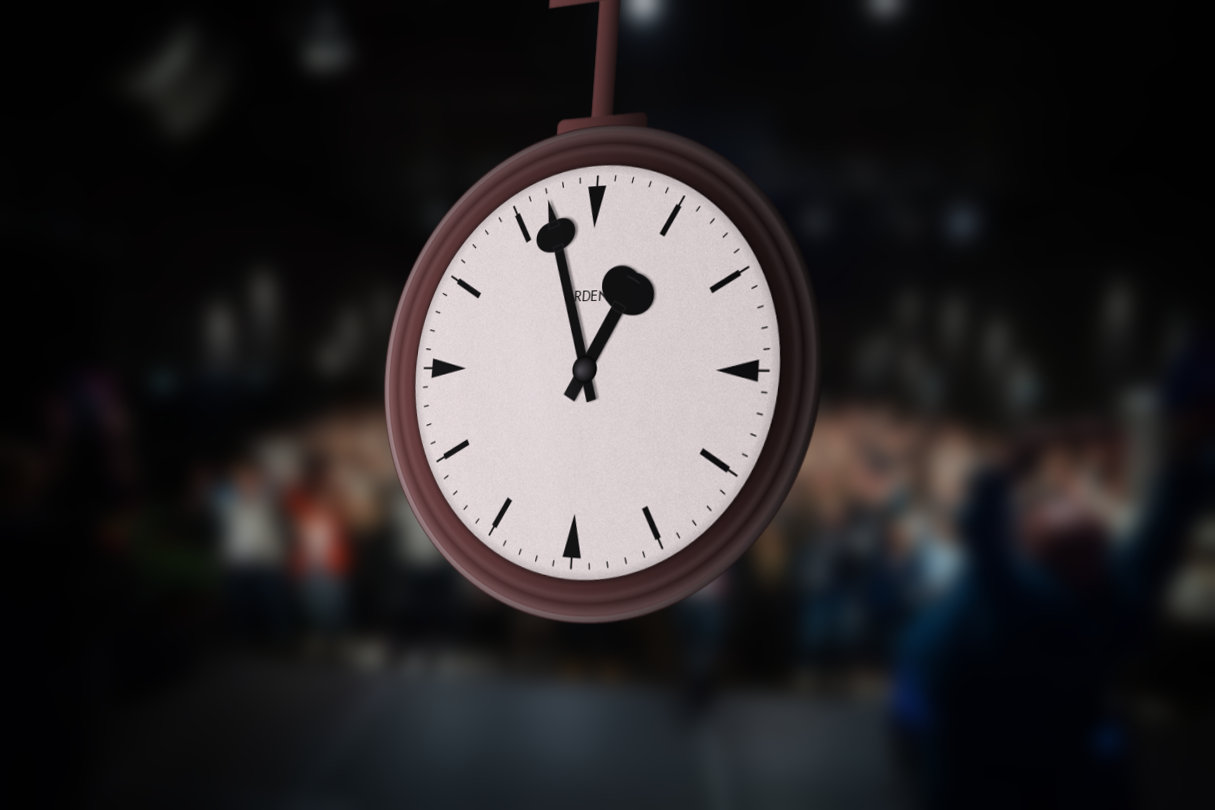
12,57
